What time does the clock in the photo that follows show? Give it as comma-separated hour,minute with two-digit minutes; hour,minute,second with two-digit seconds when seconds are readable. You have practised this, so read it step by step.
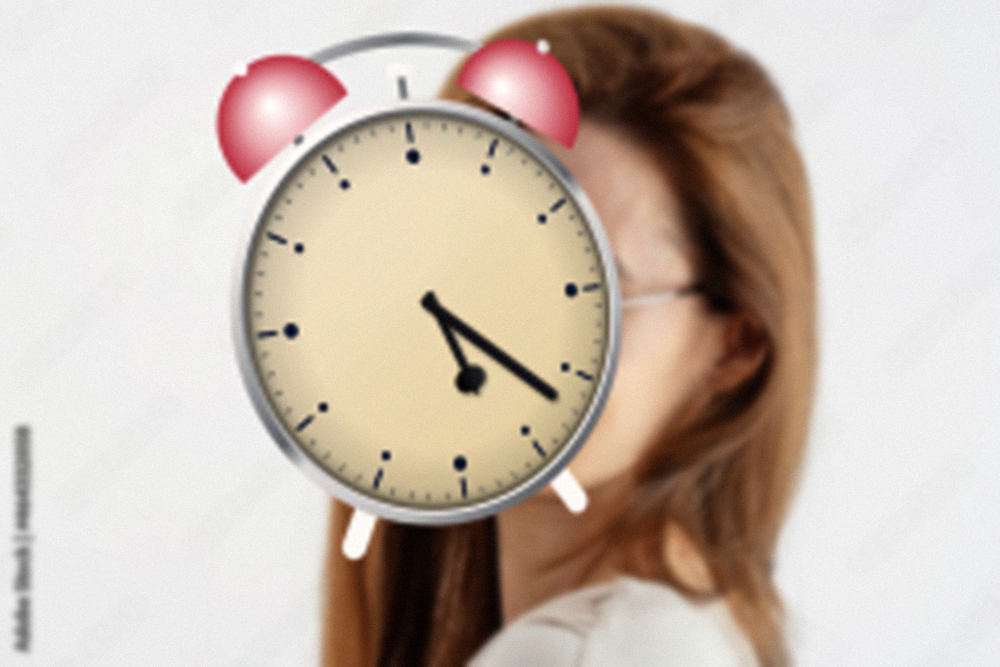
5,22
